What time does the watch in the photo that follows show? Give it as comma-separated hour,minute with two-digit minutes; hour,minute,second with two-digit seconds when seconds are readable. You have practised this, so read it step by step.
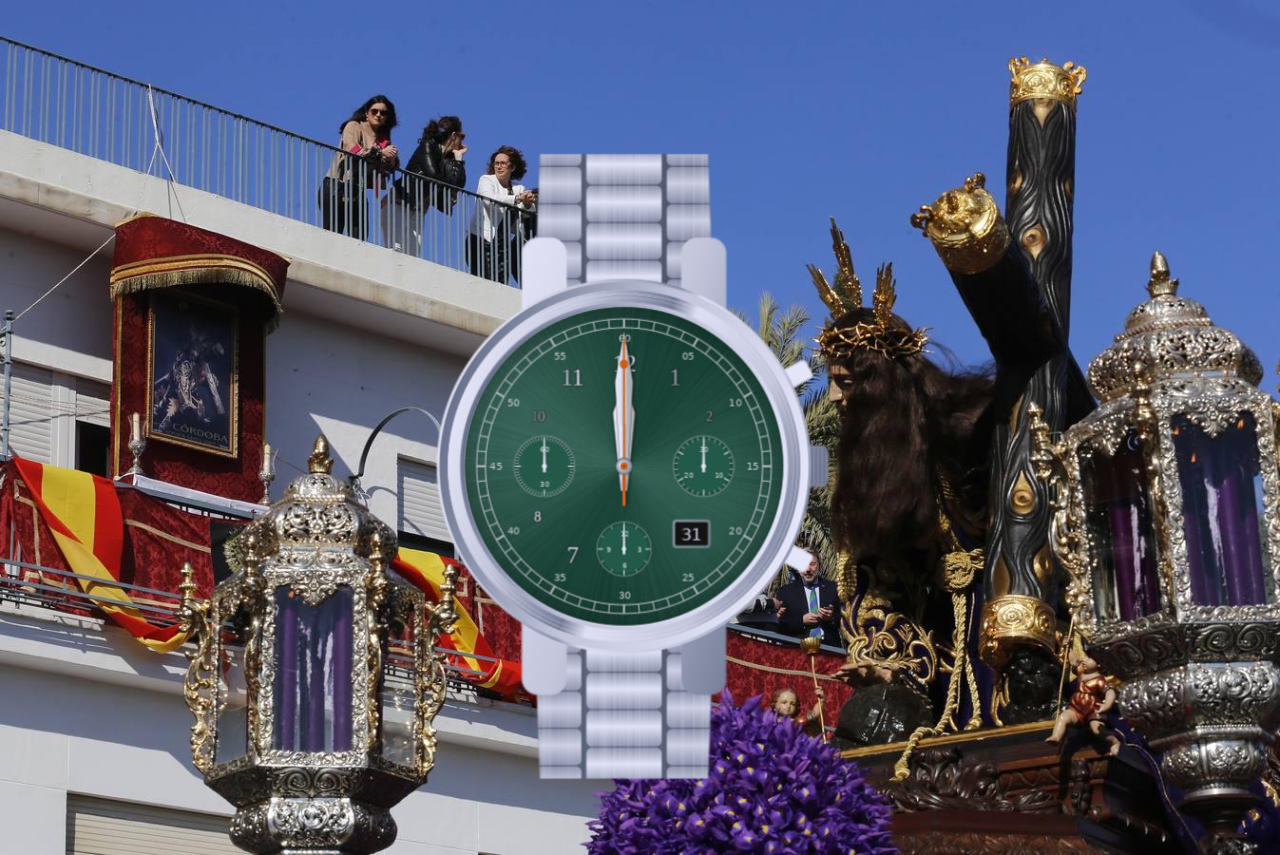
12,00
